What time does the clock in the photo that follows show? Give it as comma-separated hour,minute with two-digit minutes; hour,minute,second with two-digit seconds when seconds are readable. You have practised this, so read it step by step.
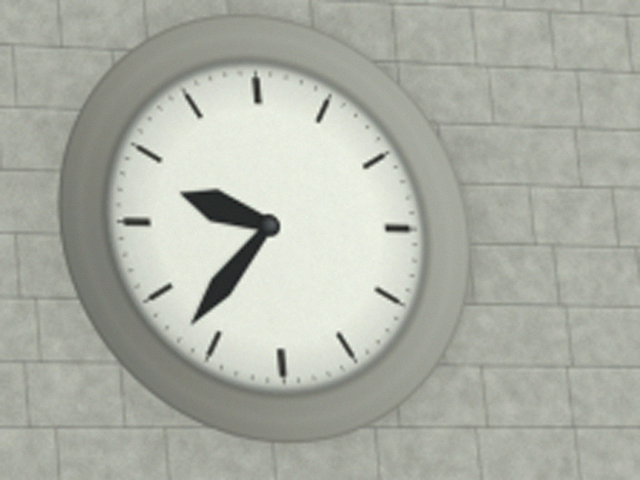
9,37
